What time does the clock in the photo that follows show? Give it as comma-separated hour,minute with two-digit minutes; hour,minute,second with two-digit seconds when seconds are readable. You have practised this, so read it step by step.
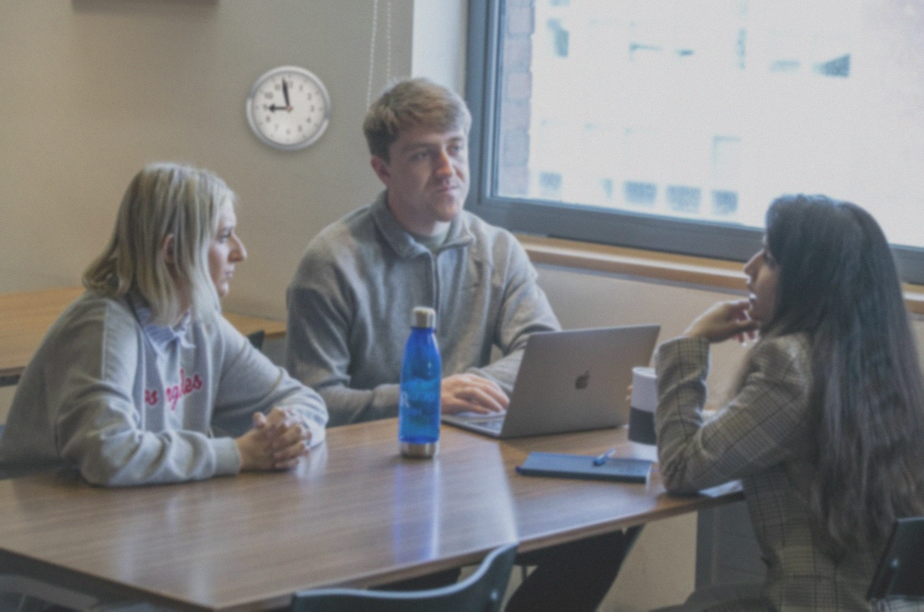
8,58
